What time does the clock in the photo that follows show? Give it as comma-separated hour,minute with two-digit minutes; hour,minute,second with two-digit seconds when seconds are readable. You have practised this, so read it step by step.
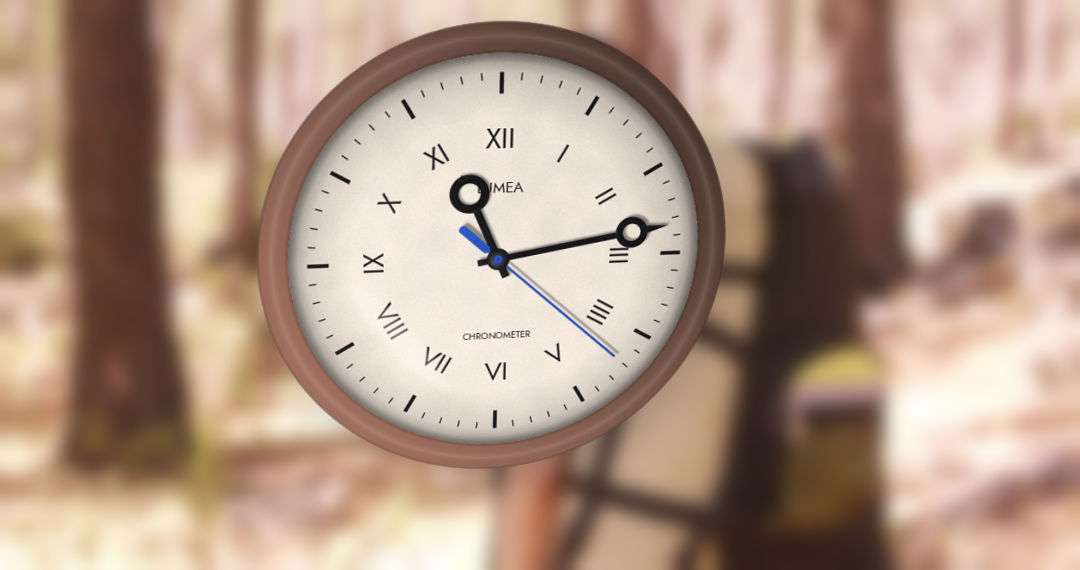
11,13,22
